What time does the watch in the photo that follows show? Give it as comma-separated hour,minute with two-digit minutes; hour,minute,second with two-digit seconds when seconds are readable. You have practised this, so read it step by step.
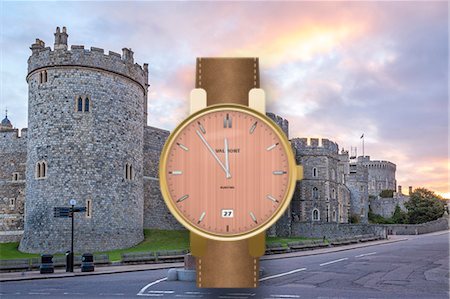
11,54
